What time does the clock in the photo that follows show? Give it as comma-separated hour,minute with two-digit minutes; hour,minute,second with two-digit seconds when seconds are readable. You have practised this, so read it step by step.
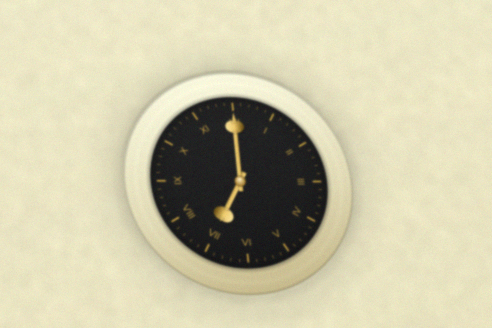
7,00
